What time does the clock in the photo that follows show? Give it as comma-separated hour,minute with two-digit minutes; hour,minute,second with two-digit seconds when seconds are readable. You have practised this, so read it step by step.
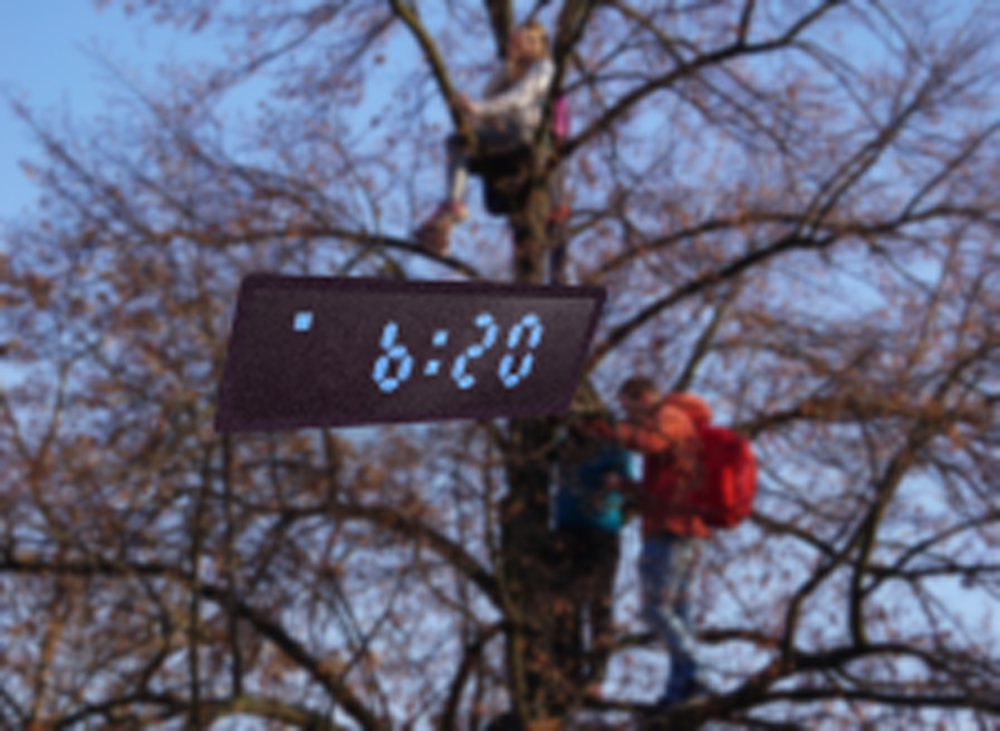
6,20
